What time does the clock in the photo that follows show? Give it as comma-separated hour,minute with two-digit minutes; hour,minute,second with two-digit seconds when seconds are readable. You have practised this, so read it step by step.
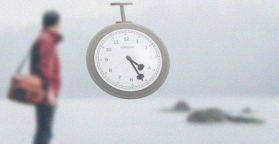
4,26
